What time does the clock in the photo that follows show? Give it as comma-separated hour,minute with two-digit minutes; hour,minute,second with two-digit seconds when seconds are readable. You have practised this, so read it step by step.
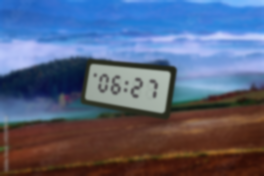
6,27
